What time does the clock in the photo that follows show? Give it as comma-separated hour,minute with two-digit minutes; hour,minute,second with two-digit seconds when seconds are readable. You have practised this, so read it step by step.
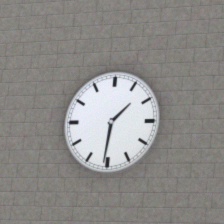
1,31
